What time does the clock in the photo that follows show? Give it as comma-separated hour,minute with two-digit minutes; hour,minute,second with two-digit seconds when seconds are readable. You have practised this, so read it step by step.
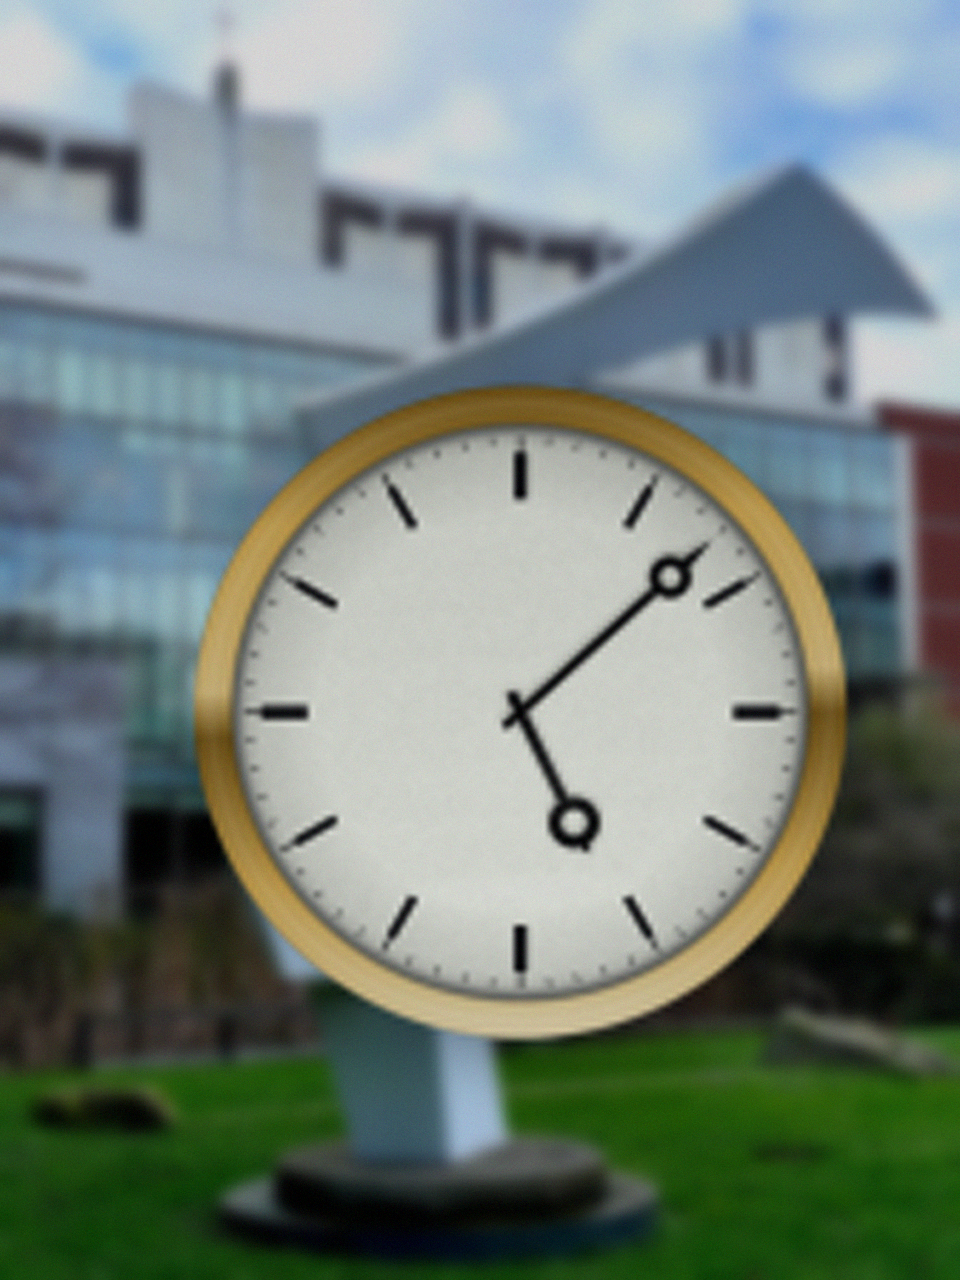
5,08
